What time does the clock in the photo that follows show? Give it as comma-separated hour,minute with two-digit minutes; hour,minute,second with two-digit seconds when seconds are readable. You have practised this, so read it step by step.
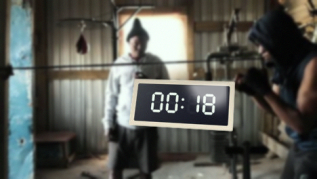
0,18
